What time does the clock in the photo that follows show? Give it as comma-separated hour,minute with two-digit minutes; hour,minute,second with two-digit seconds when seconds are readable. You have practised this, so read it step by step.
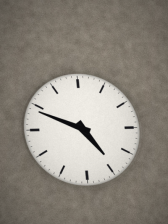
4,49
